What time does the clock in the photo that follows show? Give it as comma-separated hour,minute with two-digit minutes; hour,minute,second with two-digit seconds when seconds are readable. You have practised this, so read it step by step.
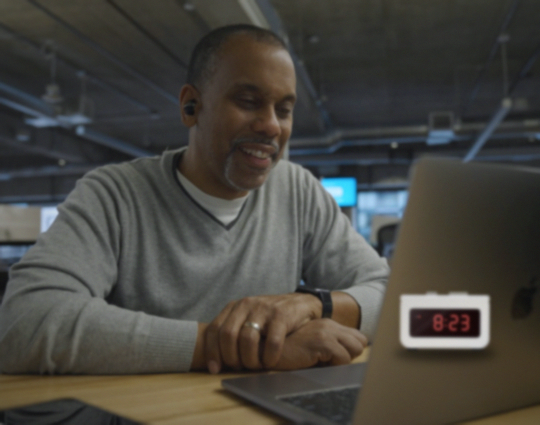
8,23
